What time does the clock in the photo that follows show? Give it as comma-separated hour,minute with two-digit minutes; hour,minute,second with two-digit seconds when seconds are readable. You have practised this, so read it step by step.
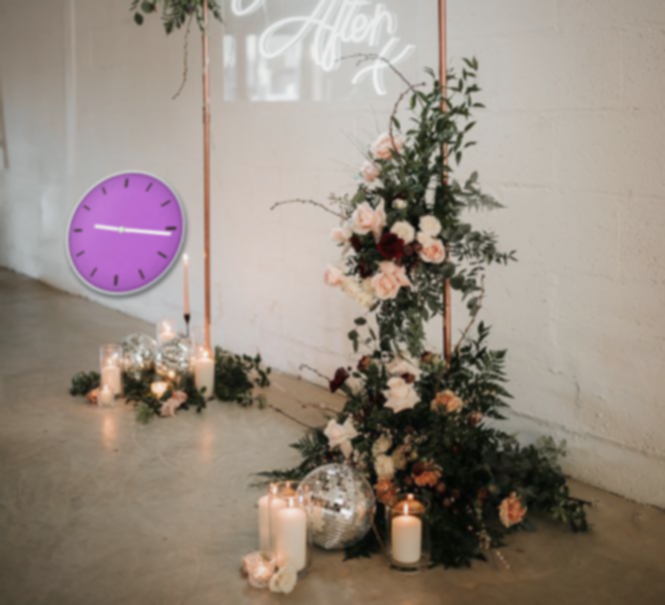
9,16
